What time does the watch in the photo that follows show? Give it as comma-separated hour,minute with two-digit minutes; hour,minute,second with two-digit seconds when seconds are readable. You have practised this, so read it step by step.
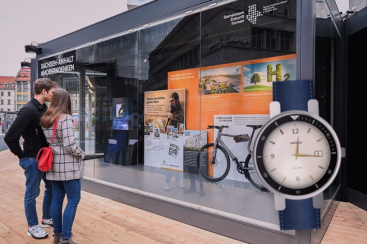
12,16
